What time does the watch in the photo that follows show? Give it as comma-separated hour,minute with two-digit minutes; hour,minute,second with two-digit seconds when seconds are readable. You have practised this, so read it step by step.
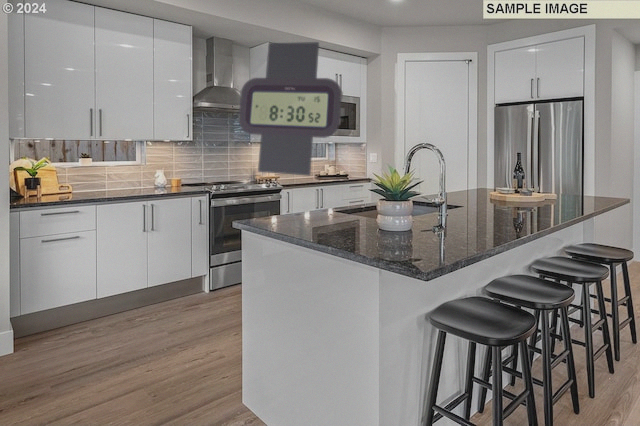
8,30,52
